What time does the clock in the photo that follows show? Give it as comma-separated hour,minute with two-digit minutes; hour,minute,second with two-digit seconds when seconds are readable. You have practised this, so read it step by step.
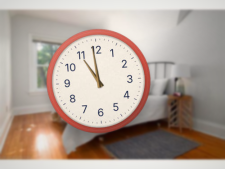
10,59
